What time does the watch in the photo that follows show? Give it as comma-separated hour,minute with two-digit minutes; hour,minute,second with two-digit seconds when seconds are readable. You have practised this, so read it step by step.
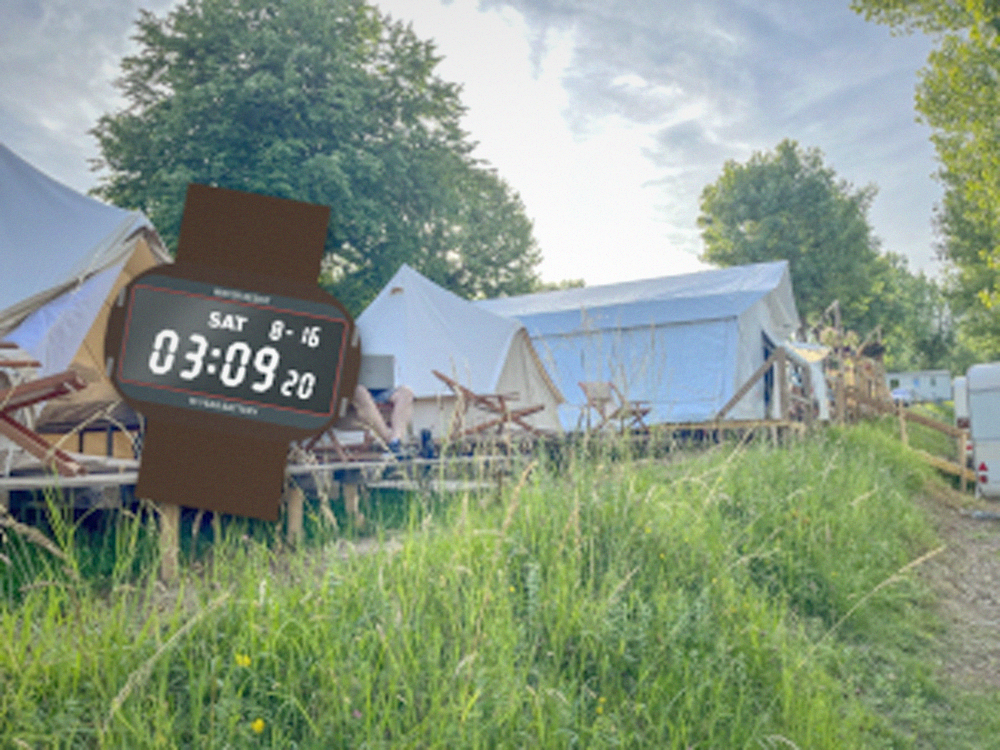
3,09,20
